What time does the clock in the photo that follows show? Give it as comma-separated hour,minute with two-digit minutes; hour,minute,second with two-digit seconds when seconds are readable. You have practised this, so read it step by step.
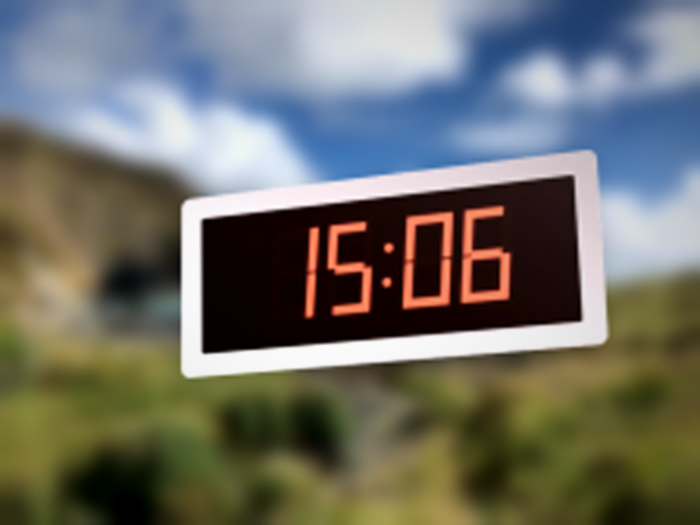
15,06
